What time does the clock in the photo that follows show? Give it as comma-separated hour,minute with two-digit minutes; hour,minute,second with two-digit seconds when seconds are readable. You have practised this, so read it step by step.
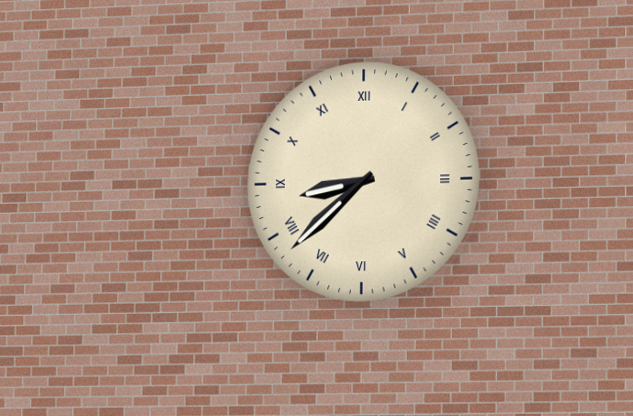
8,38
